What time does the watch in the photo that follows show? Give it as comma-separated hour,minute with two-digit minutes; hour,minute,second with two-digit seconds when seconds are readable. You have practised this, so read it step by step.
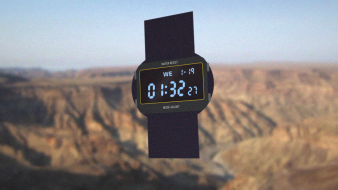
1,32,27
